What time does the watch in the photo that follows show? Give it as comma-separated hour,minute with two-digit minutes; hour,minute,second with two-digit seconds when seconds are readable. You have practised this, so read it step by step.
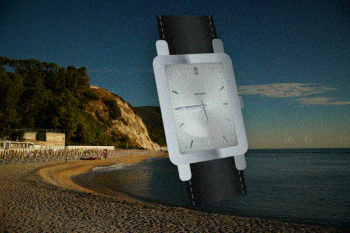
5,45
